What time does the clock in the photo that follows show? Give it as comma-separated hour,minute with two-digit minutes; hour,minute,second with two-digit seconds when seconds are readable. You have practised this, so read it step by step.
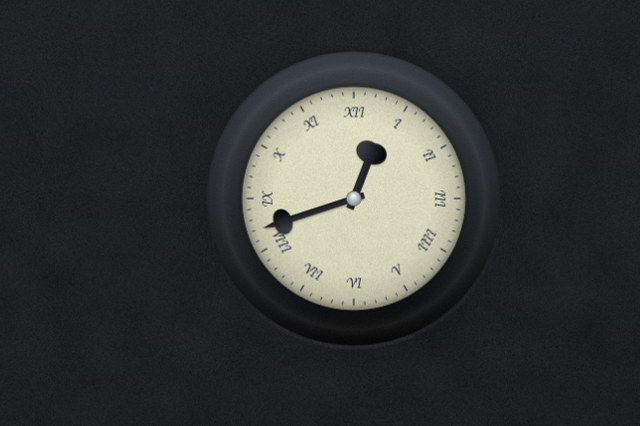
12,42
